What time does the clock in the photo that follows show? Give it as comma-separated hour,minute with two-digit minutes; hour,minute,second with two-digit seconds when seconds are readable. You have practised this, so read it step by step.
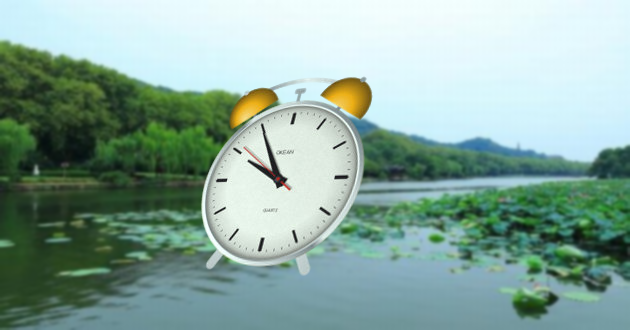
9,54,51
